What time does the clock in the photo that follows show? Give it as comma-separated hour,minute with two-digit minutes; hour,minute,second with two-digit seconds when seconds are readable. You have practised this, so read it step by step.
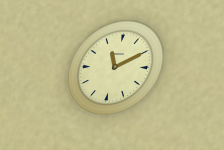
11,10
